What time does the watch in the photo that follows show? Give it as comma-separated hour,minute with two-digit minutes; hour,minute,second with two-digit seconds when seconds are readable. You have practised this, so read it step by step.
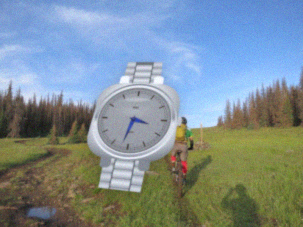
3,32
